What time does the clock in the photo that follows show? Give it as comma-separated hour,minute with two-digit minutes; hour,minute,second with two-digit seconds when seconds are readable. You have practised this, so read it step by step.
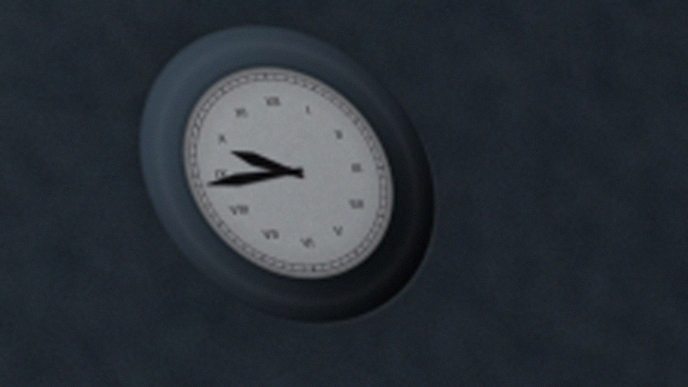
9,44
